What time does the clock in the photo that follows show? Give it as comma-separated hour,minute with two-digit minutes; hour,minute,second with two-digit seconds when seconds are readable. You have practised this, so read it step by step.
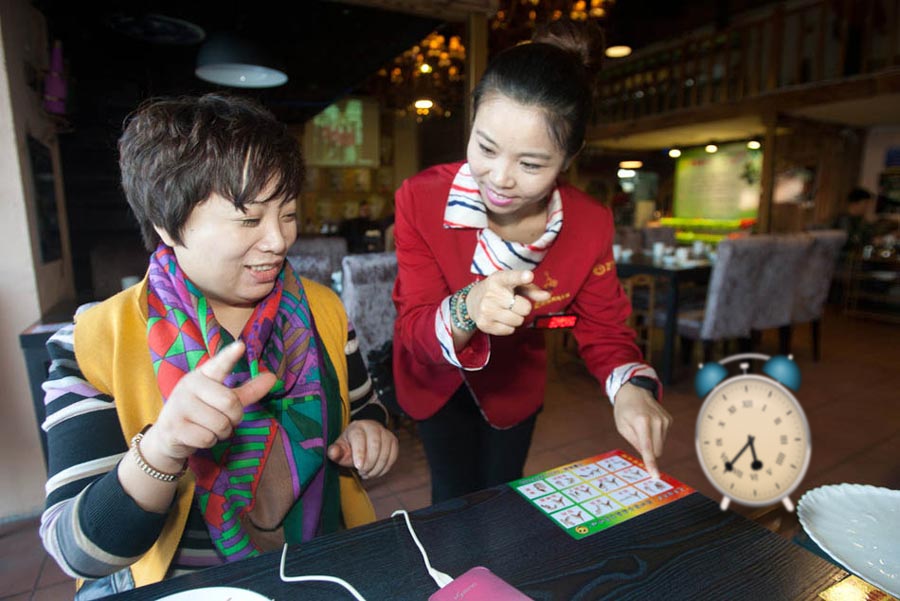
5,38
